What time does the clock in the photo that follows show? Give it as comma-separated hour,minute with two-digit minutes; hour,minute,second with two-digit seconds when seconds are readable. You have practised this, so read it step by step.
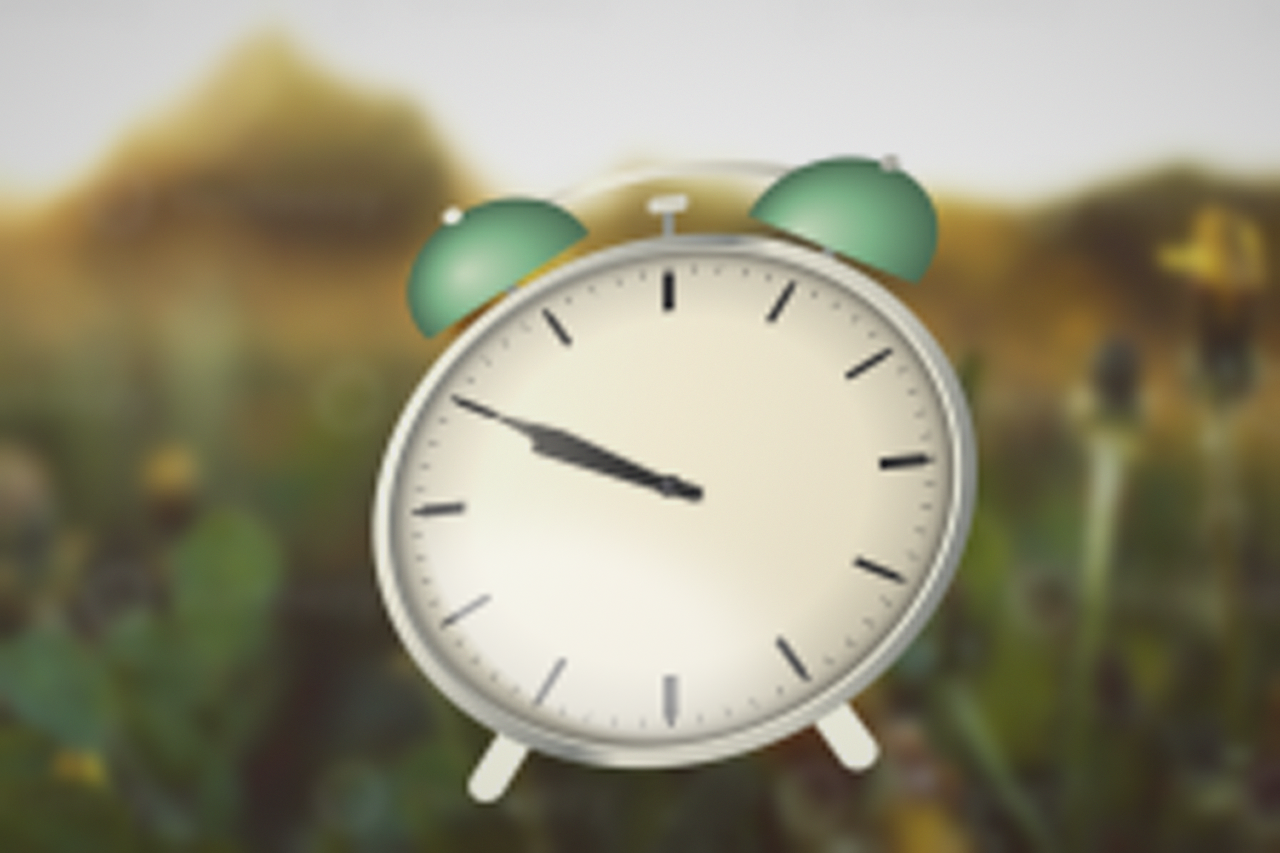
9,50
